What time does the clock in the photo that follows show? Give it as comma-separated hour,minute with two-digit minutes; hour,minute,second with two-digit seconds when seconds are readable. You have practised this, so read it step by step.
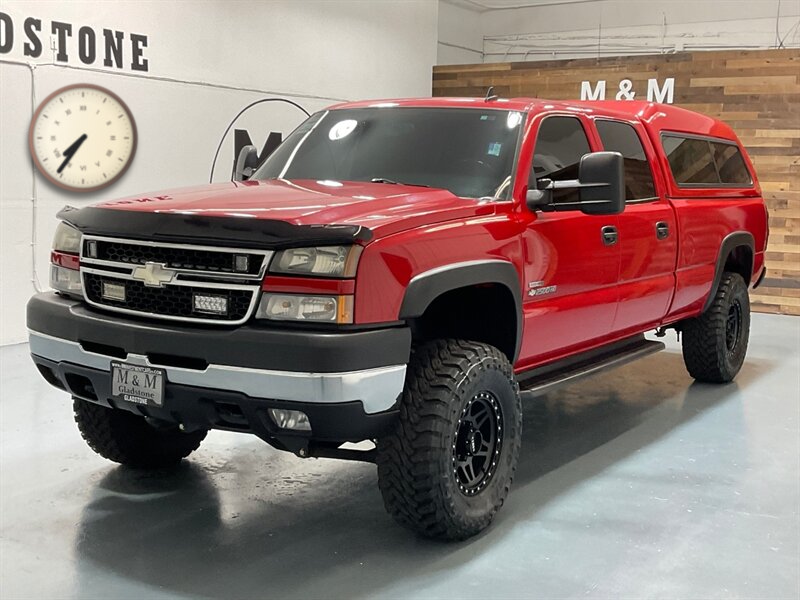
7,36
